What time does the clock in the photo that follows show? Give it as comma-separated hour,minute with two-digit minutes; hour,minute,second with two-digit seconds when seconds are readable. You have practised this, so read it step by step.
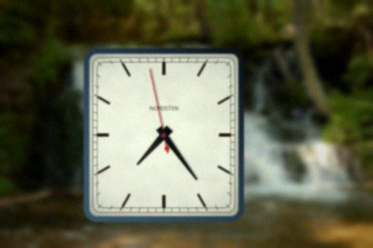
7,23,58
